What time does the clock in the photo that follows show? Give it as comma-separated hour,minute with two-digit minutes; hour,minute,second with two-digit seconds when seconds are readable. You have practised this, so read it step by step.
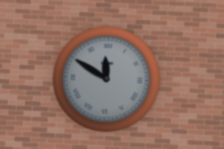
11,50
